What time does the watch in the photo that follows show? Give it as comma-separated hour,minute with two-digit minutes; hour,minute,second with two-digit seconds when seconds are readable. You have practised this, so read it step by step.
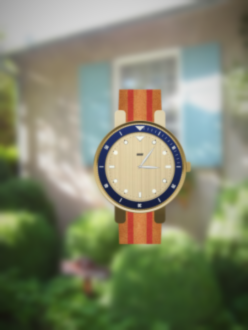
3,06
